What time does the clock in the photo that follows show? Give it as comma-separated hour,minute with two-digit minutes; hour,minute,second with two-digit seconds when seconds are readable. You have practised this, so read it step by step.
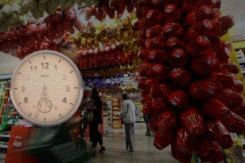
5,33
